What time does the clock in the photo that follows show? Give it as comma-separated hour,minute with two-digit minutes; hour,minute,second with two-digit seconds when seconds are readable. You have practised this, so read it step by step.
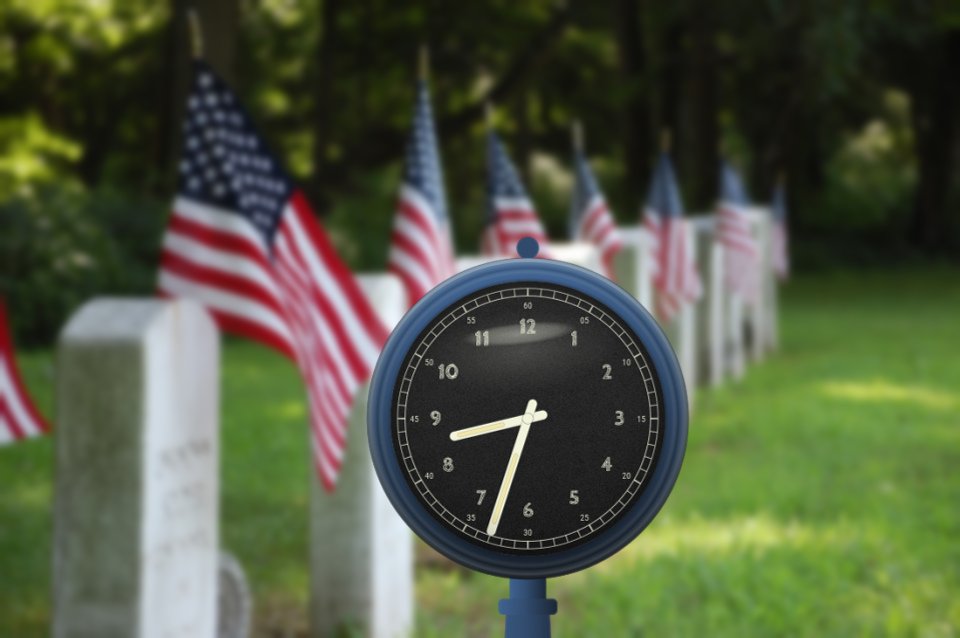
8,33
